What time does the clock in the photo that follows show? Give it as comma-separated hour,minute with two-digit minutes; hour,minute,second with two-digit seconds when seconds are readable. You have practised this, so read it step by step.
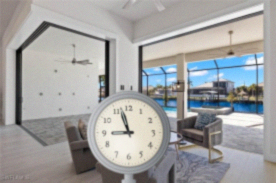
8,57
